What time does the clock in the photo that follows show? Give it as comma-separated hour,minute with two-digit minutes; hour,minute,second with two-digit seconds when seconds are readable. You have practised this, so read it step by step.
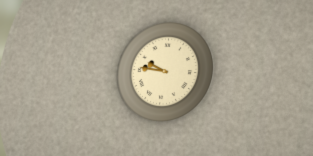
9,46
